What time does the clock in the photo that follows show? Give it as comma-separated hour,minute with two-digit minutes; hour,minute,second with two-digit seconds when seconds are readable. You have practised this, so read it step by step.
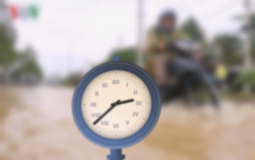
2,38
